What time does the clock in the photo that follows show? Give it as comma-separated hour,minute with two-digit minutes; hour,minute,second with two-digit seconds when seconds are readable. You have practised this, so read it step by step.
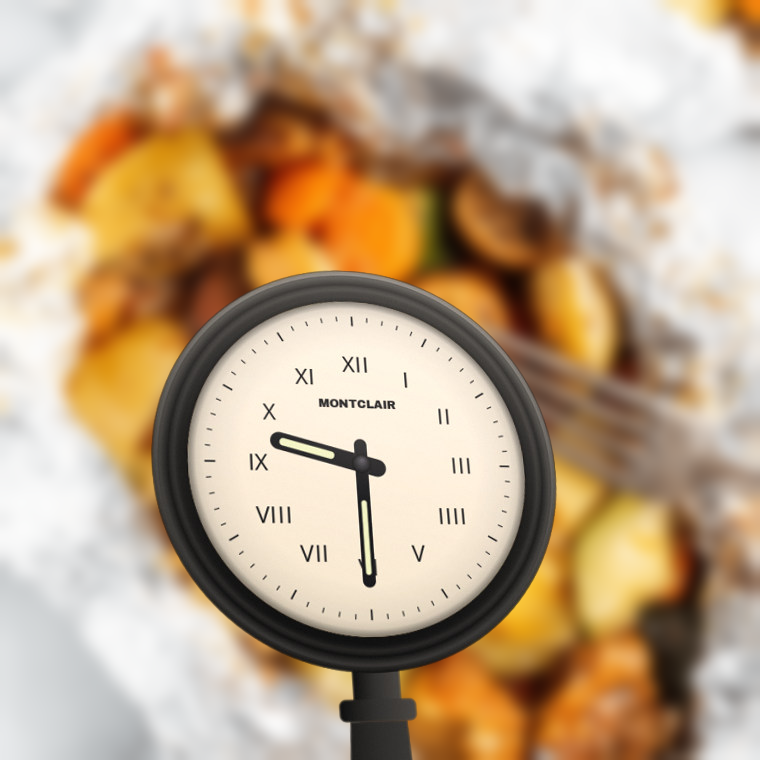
9,30
